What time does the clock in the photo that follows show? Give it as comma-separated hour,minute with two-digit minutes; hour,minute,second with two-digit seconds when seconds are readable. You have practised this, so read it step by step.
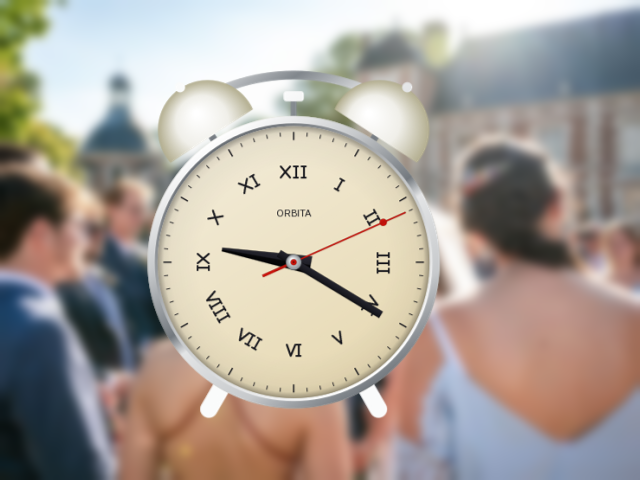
9,20,11
